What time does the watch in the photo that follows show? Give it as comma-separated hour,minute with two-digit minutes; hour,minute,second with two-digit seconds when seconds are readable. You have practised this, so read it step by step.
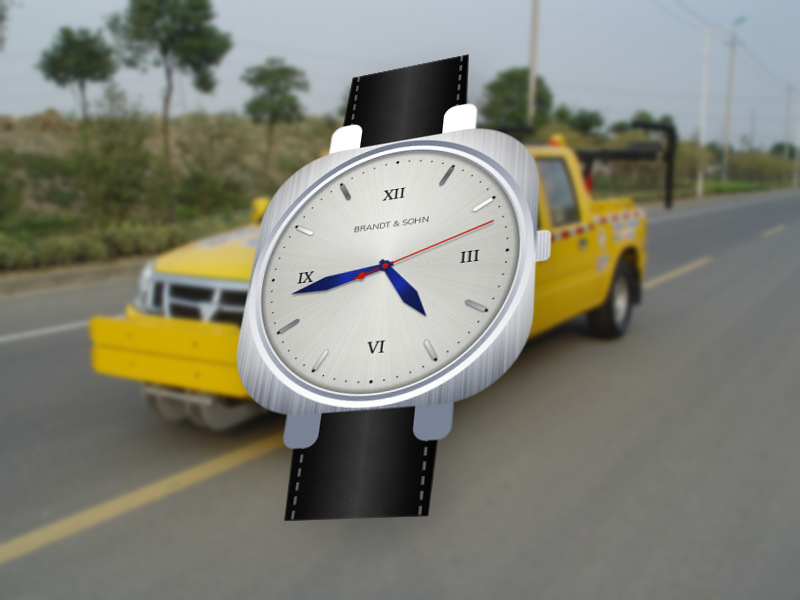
4,43,12
